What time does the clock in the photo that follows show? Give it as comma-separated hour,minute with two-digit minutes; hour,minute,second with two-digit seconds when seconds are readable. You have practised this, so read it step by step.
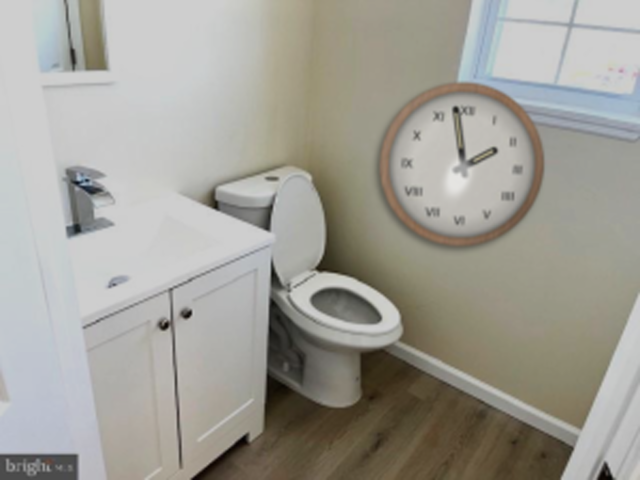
1,58
